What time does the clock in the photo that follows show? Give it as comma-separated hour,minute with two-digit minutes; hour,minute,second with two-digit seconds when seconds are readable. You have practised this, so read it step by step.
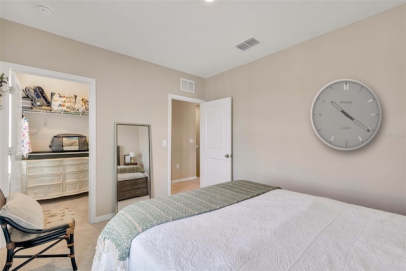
10,21
